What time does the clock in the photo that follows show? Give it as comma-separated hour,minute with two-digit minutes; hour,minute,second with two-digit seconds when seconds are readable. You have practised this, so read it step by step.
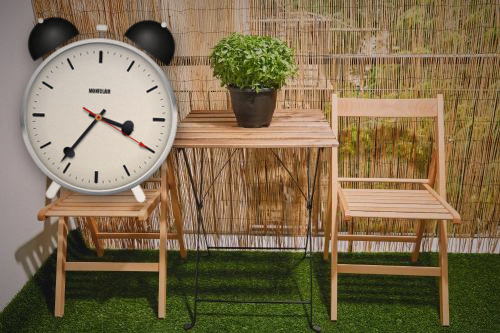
3,36,20
